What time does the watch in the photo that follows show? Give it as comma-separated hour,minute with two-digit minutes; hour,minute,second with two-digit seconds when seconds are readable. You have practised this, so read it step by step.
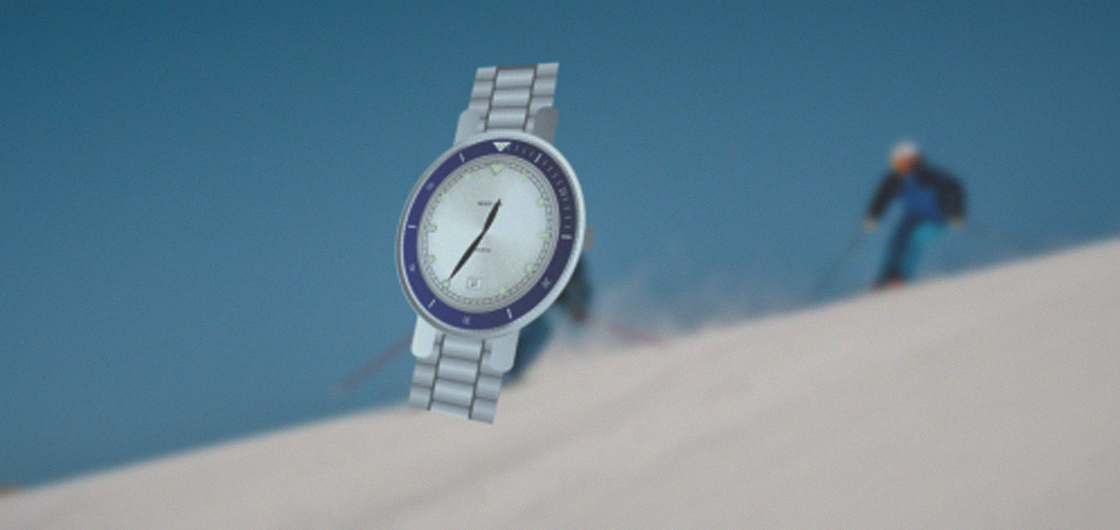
12,35
